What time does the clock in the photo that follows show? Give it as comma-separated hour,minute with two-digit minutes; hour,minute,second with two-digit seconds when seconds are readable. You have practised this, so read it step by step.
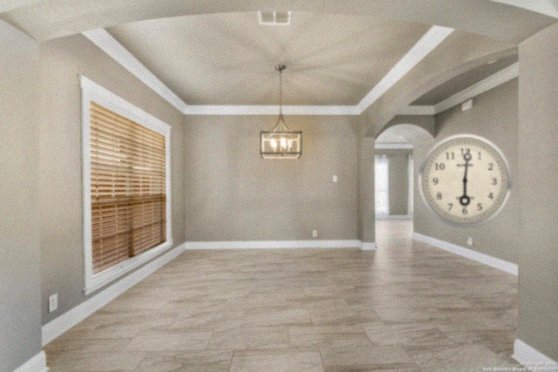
6,01
